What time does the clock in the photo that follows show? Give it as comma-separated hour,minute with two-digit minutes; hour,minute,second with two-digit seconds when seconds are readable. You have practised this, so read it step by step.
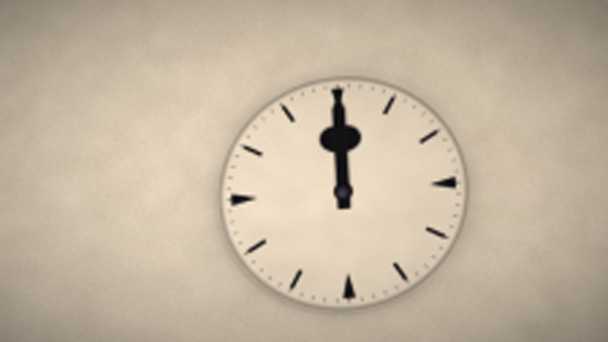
12,00
